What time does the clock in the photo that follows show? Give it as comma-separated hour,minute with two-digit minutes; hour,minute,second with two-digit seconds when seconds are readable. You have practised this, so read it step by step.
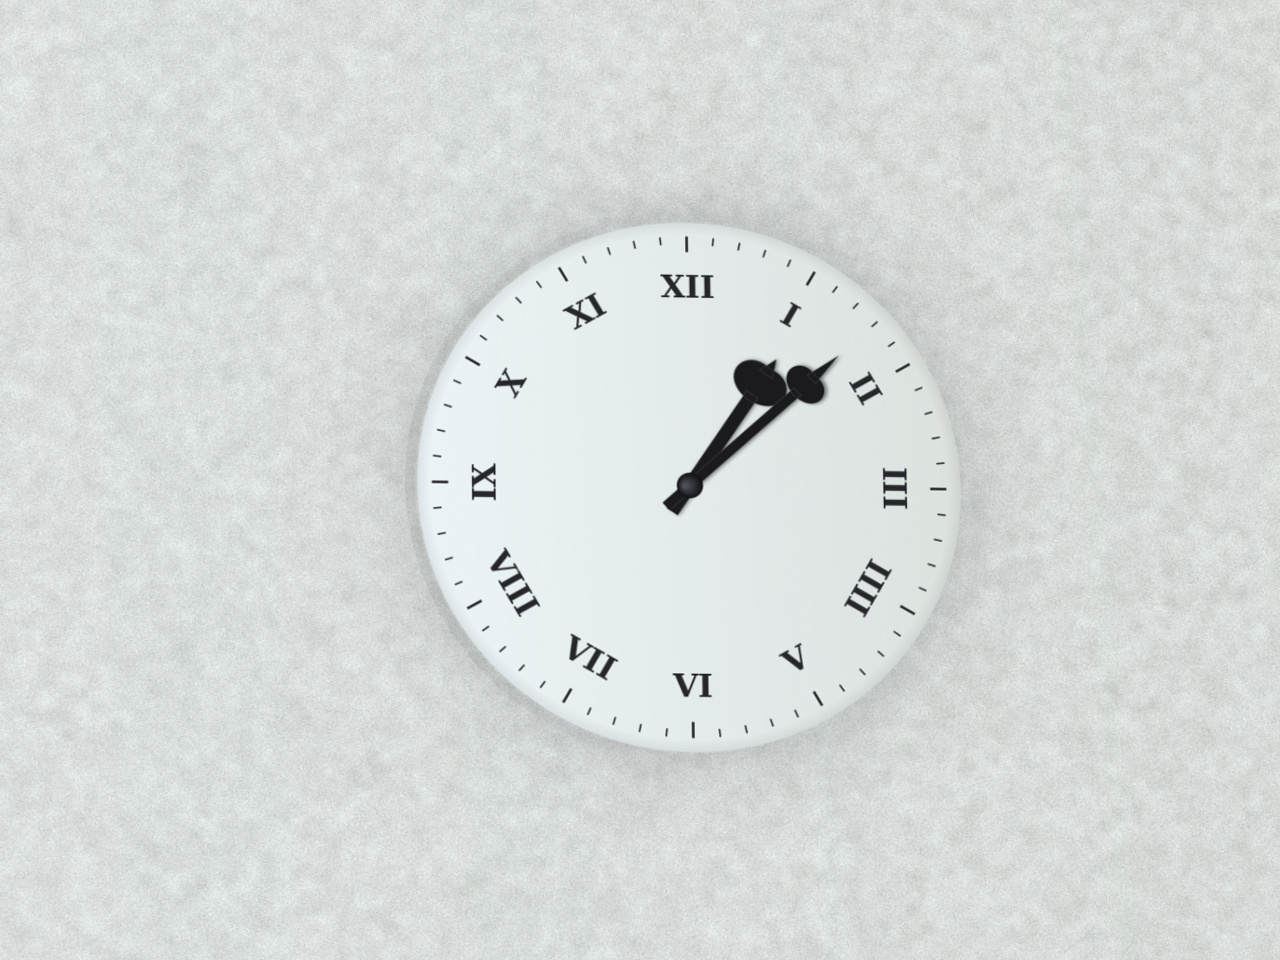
1,08
